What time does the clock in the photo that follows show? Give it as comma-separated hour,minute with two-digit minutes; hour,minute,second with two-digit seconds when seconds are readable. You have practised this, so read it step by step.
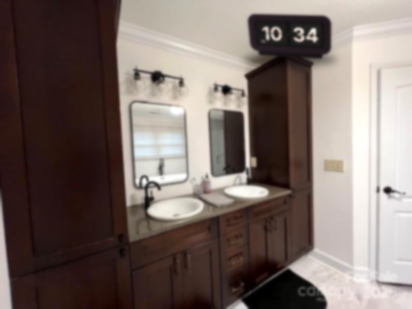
10,34
